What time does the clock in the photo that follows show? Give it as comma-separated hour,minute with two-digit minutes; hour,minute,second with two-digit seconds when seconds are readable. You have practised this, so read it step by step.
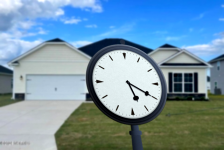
5,20
